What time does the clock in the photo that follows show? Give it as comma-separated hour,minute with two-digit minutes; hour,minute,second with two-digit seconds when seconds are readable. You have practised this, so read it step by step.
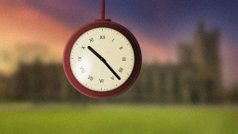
10,23
